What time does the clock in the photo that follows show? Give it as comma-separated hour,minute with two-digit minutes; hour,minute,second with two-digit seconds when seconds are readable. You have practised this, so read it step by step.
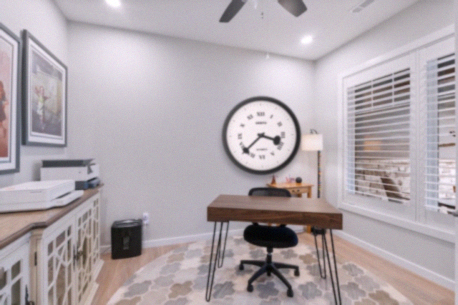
3,38
